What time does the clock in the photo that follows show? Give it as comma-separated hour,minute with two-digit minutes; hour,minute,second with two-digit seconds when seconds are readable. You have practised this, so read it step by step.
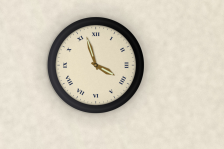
3,57
